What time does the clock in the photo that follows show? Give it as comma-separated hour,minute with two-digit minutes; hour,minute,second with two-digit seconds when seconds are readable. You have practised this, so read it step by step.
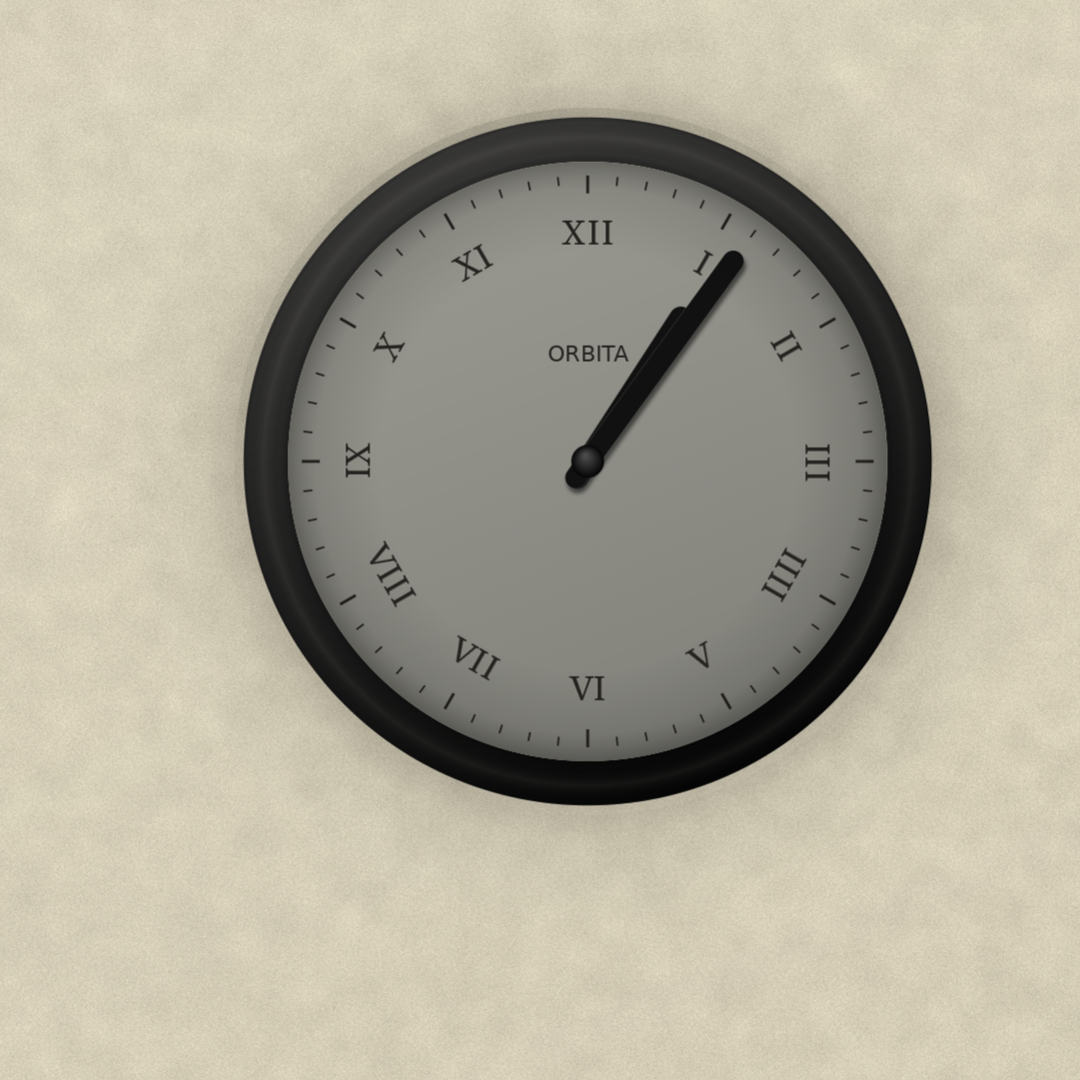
1,06
